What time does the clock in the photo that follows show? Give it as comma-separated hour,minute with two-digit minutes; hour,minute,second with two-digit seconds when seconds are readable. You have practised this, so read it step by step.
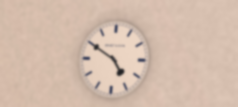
4,50
